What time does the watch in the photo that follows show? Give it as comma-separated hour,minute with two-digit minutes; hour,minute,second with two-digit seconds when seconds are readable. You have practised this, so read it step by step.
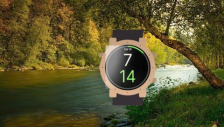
7,14
